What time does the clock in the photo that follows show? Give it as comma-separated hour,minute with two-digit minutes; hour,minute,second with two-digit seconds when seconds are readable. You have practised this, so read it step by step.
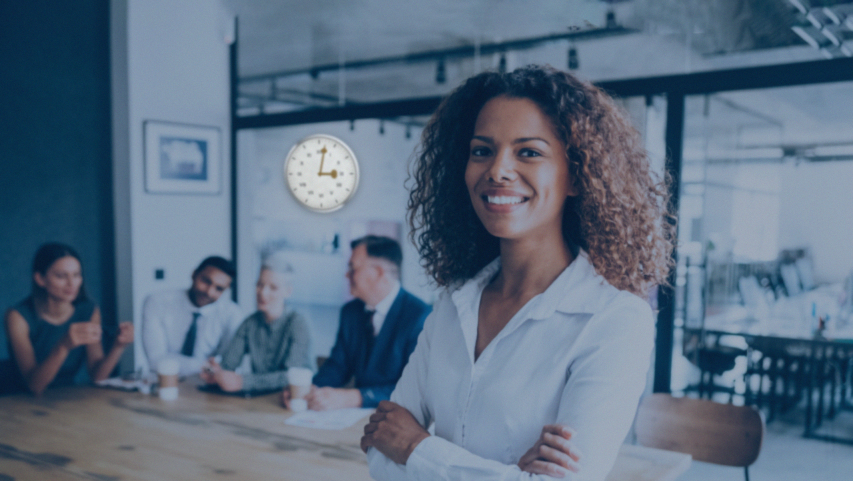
3,02
